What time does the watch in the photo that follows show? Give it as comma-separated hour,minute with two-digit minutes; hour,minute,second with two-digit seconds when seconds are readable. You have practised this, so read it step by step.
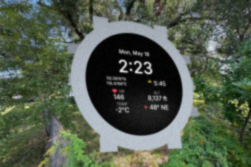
2,23
